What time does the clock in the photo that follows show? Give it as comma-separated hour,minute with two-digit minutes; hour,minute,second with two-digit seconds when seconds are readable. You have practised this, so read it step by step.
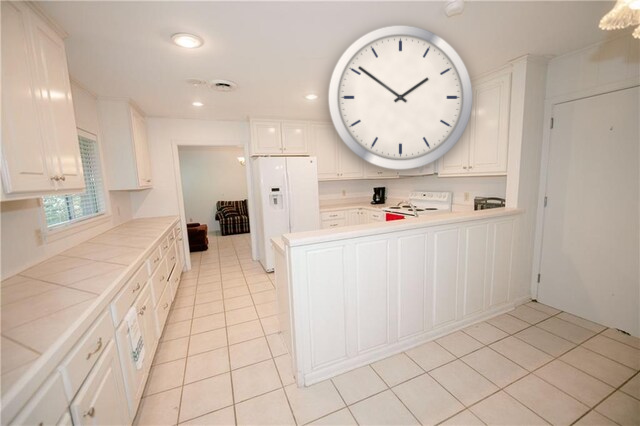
1,51
